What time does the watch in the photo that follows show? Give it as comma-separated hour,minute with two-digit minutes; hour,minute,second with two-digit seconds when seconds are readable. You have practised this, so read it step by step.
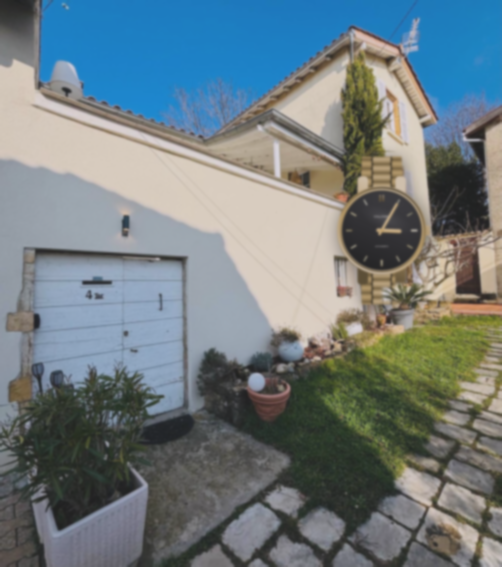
3,05
